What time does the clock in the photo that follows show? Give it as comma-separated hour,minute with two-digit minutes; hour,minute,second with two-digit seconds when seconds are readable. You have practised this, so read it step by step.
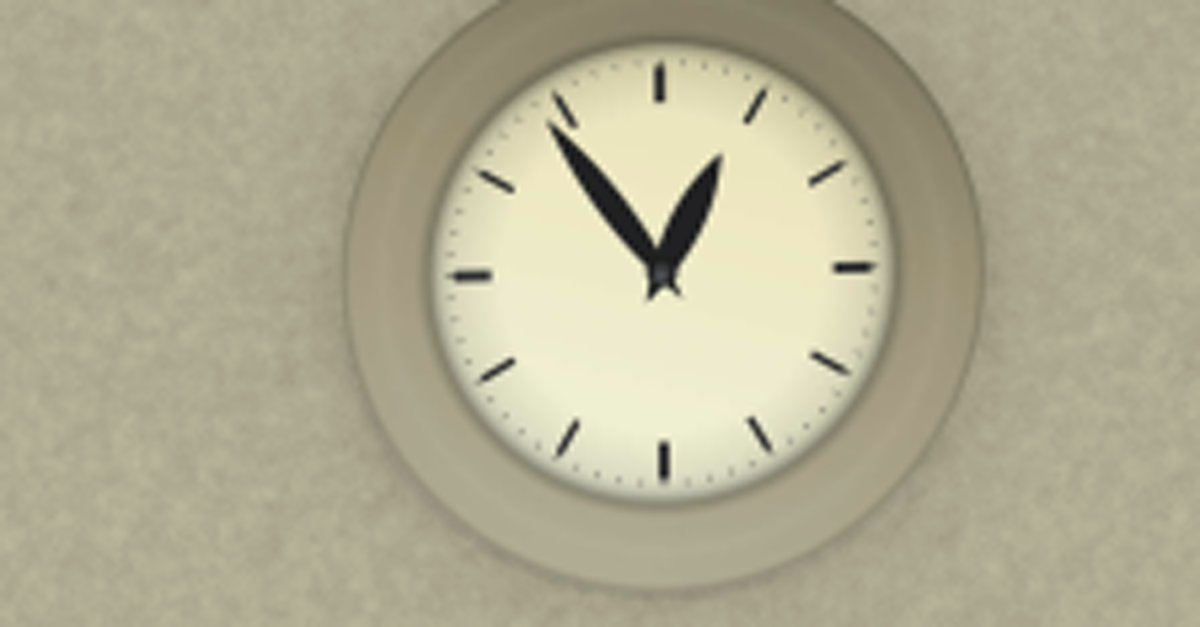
12,54
